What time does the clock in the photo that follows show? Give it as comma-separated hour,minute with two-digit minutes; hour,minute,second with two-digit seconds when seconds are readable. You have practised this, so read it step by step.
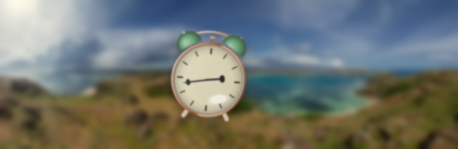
2,43
